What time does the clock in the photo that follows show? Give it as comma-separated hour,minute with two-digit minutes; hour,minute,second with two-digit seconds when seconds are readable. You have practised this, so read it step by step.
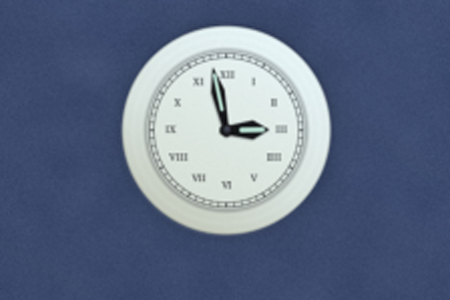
2,58
